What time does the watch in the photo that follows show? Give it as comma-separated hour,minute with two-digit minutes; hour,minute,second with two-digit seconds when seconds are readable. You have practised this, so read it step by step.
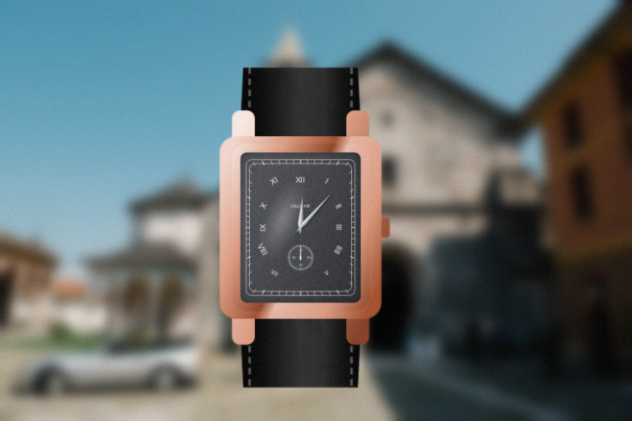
12,07
